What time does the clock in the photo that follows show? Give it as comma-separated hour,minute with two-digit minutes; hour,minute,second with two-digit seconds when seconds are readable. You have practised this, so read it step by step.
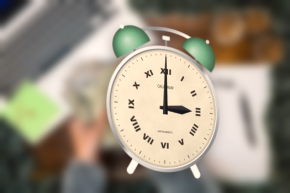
3,00
